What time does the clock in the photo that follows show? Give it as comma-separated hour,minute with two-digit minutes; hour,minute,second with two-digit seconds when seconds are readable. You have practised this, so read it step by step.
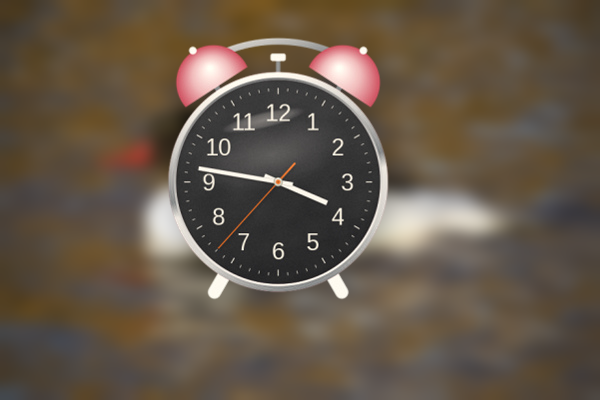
3,46,37
